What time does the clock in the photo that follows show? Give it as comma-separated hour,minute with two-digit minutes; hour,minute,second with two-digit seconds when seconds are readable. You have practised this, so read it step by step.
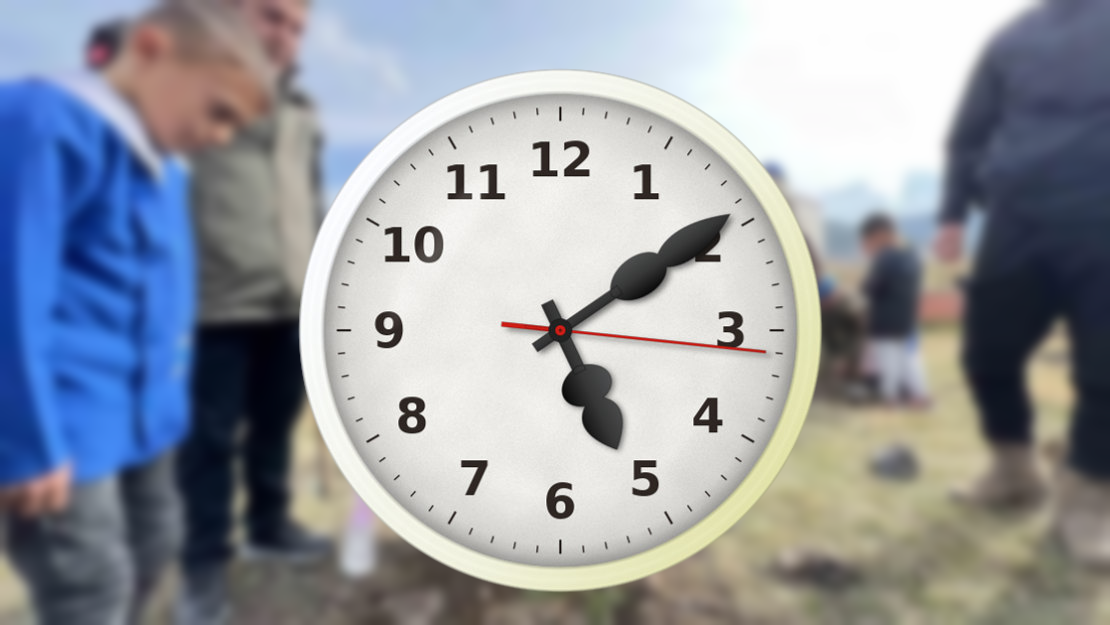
5,09,16
